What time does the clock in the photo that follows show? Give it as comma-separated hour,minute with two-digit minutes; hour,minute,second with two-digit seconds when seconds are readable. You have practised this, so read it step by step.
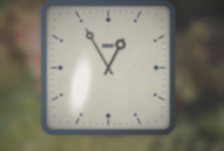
12,55
